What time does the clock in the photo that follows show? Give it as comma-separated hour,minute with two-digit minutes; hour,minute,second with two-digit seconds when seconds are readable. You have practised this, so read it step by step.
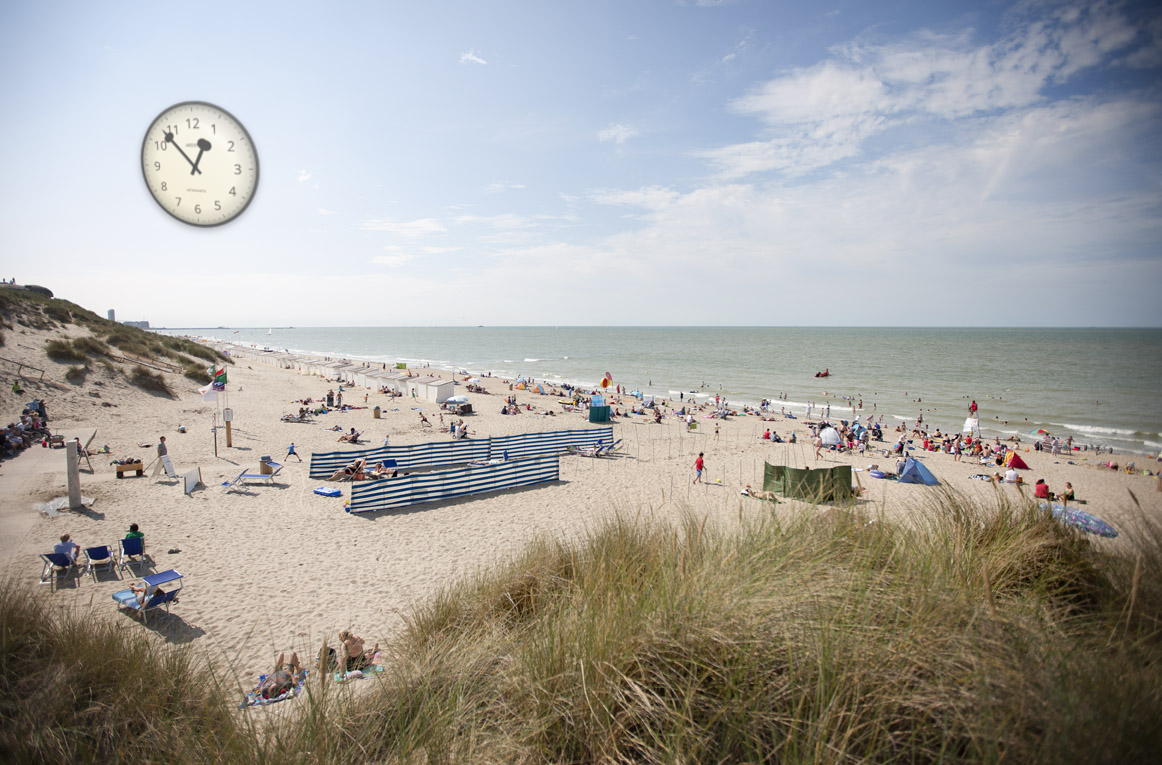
12,53
